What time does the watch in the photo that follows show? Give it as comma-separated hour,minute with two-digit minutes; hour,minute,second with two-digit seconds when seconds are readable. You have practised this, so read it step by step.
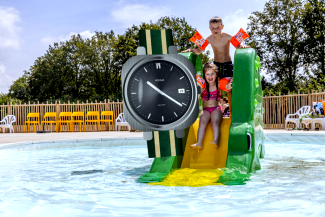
10,21
